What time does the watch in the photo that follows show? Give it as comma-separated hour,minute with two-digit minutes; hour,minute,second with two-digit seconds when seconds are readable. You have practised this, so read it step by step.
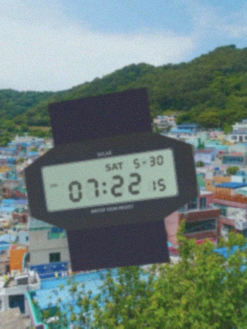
7,22,15
